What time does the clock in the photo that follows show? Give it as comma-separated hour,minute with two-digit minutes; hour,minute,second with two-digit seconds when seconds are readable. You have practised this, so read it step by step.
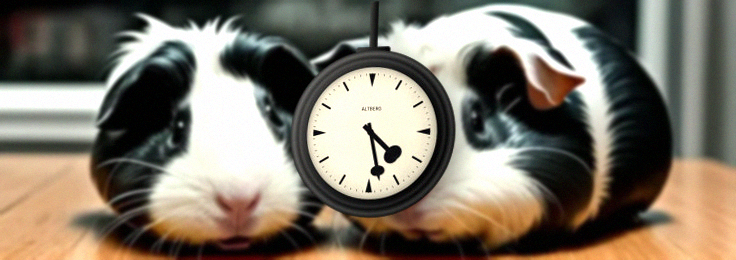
4,28
